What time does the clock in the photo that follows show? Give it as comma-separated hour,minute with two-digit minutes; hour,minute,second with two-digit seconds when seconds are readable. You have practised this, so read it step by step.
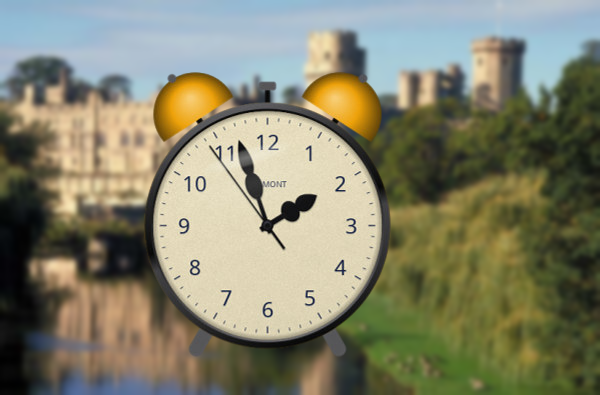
1,56,54
